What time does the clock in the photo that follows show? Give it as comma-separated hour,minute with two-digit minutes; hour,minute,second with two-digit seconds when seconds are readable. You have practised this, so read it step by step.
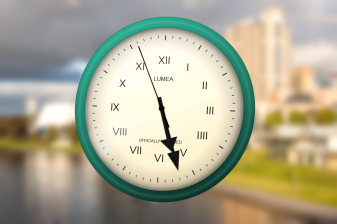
5,26,56
